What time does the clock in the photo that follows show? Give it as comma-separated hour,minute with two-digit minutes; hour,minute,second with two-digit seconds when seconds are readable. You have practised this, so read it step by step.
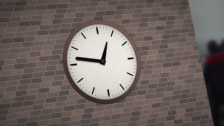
12,47
